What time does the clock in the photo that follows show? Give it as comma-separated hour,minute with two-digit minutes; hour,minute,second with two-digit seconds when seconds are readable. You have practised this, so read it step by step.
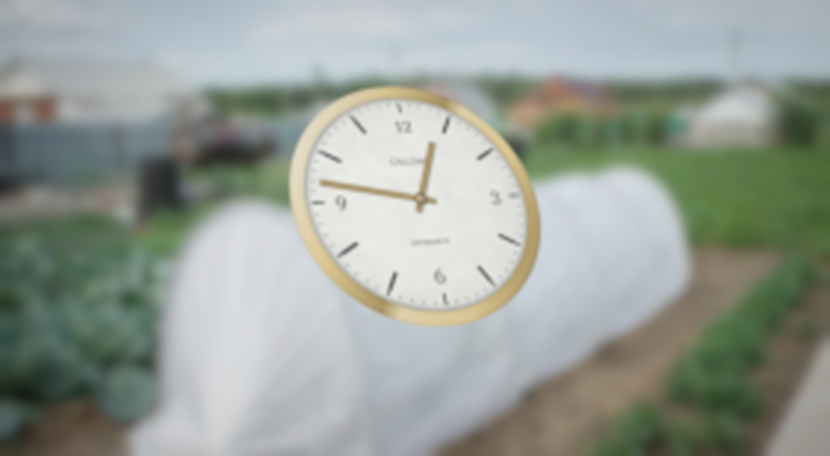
12,47
